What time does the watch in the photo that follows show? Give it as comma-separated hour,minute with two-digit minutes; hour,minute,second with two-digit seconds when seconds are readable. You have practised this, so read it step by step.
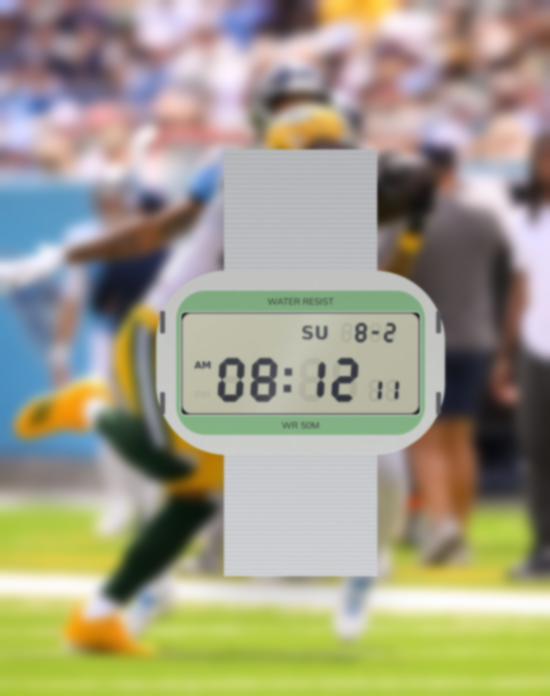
8,12,11
